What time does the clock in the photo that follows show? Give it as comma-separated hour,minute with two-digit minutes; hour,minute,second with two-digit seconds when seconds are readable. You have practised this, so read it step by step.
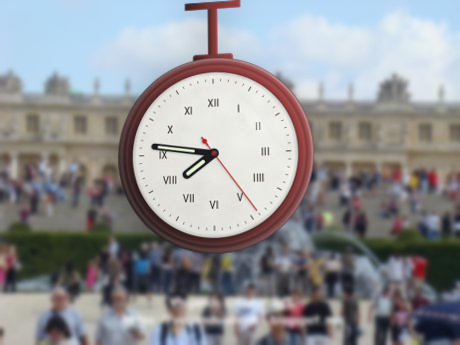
7,46,24
